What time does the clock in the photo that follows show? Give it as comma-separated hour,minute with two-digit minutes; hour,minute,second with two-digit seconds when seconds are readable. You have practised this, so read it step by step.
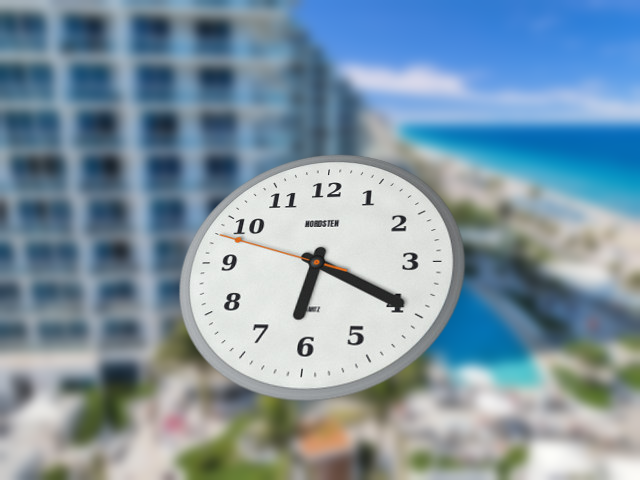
6,19,48
